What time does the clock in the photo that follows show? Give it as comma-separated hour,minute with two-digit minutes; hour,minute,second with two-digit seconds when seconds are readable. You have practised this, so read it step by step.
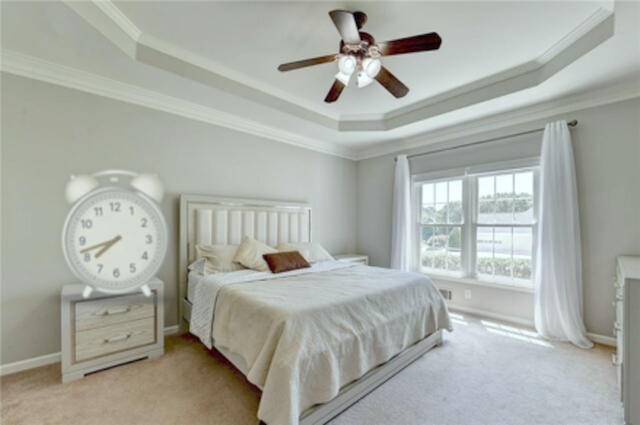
7,42
